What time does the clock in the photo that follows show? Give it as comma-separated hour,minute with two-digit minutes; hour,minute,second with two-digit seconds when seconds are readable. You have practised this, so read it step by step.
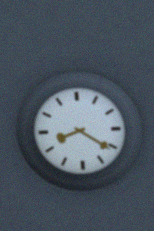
8,21
